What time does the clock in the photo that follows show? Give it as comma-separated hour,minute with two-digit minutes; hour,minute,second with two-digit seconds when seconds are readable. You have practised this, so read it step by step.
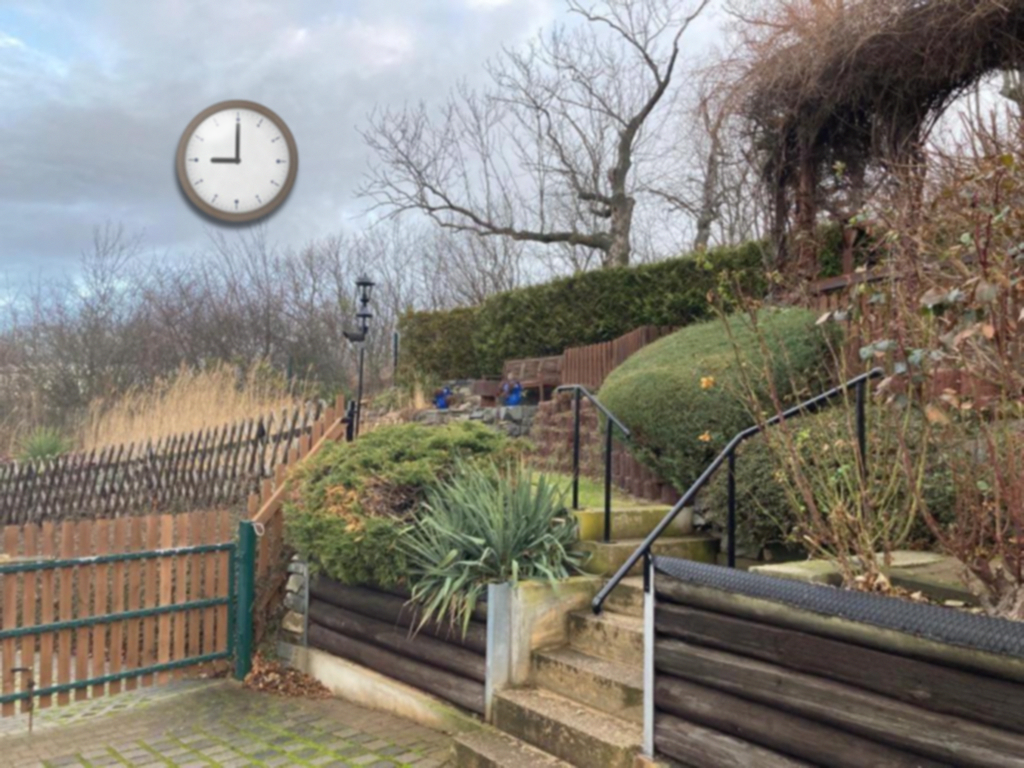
9,00
